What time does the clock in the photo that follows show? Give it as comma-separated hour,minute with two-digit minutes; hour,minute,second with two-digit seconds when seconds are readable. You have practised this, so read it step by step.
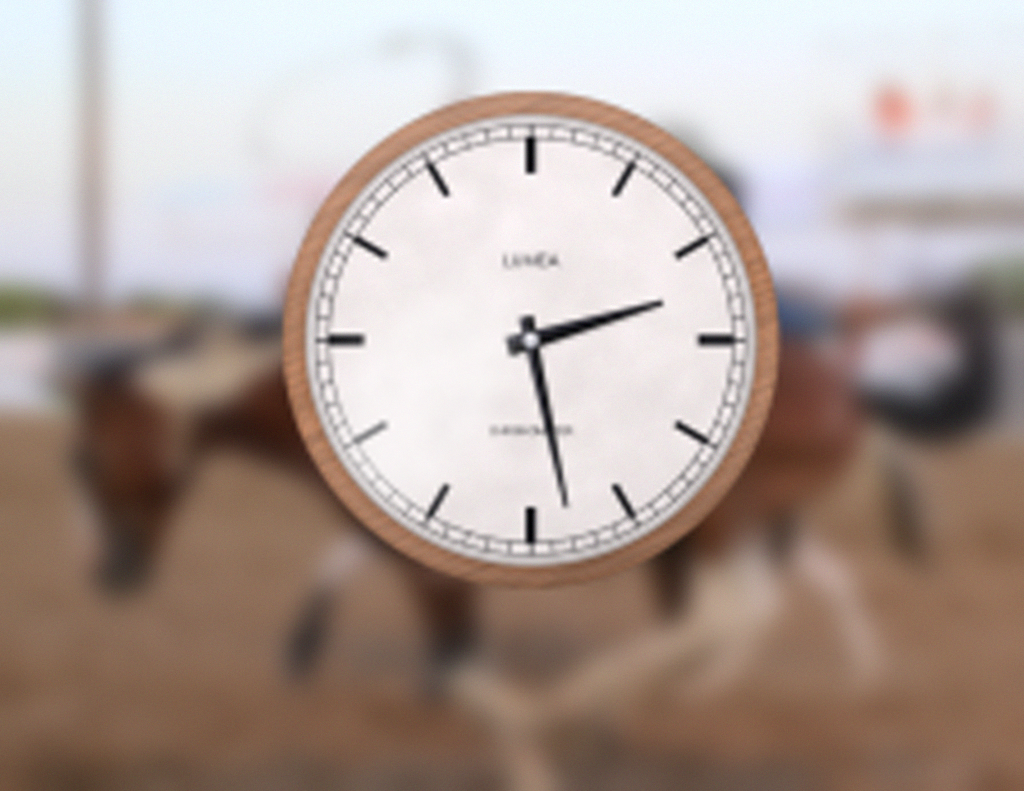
2,28
